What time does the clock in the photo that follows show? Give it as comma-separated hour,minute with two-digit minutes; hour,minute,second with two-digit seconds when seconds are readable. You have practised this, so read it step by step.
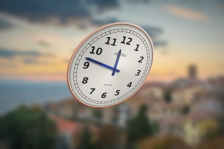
11,47
